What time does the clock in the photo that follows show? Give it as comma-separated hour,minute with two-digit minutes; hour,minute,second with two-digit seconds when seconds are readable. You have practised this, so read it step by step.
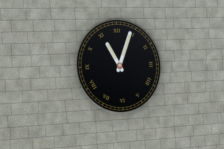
11,04
